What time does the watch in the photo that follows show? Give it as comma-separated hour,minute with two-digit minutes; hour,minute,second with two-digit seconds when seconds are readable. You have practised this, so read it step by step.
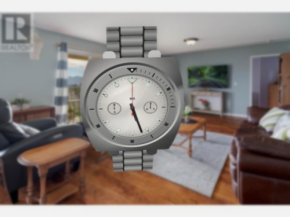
5,27
